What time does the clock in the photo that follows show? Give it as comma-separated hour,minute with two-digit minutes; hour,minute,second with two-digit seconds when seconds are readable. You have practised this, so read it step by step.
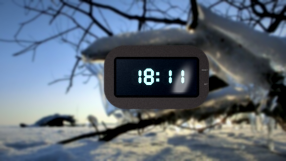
18,11
